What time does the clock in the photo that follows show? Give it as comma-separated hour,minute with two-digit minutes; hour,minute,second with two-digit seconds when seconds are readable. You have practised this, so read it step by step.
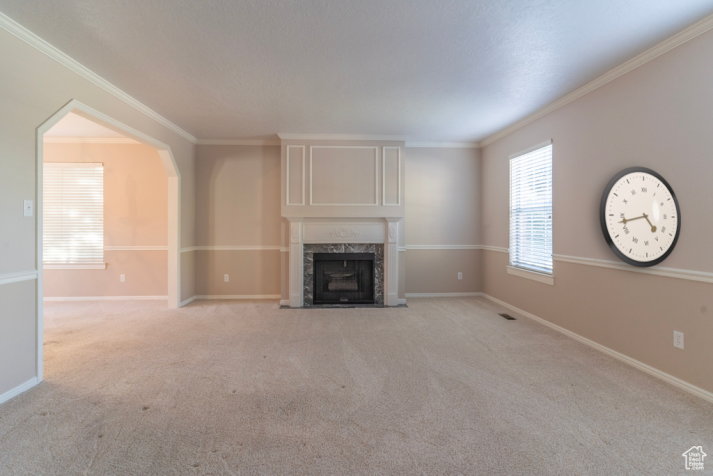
4,43
